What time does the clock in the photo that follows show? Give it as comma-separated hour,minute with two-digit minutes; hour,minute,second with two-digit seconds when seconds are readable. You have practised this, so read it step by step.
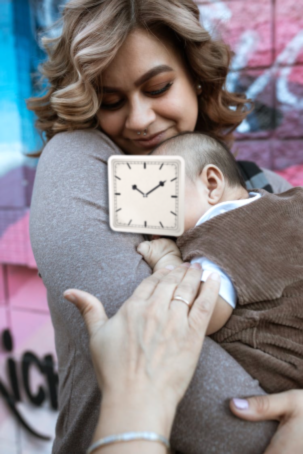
10,09
